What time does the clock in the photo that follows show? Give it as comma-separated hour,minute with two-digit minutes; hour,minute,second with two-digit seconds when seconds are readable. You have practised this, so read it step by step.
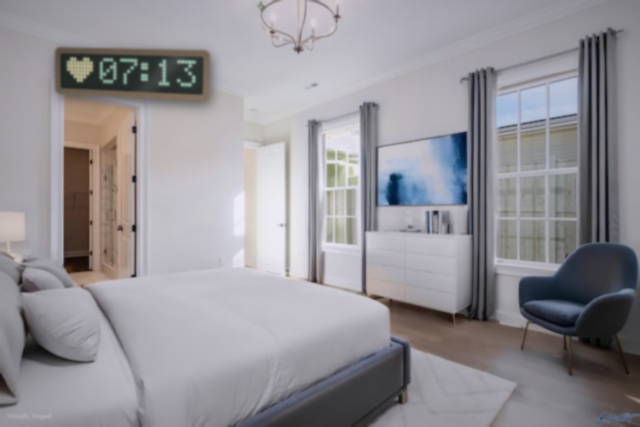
7,13
